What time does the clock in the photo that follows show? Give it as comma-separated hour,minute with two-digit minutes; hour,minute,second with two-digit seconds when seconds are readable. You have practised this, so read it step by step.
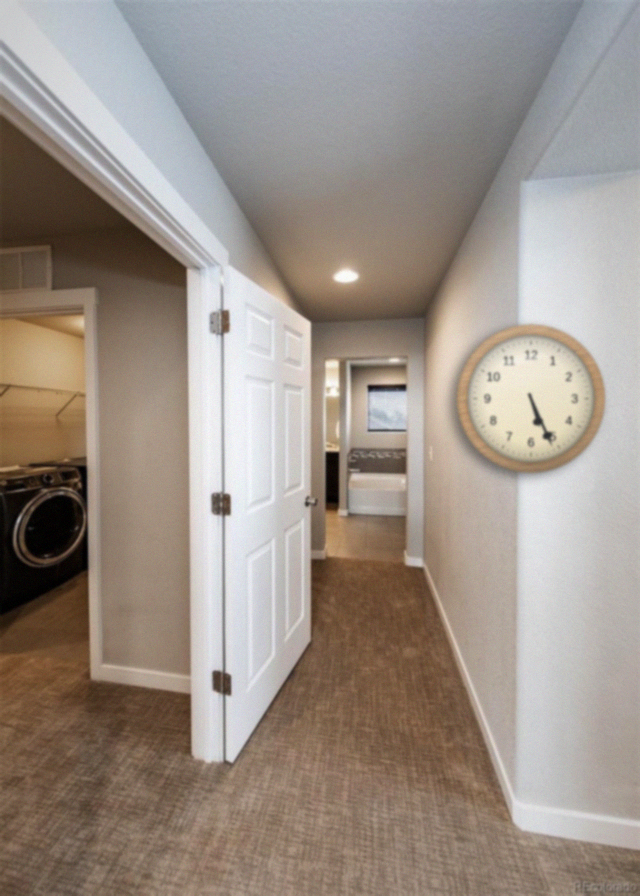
5,26
